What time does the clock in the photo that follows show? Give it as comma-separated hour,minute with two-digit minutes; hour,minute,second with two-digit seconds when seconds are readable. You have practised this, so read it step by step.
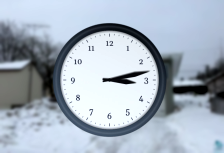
3,13
